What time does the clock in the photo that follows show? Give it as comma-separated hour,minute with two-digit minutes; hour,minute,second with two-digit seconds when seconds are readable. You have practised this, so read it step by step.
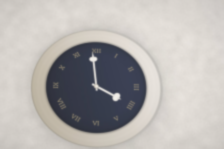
3,59
